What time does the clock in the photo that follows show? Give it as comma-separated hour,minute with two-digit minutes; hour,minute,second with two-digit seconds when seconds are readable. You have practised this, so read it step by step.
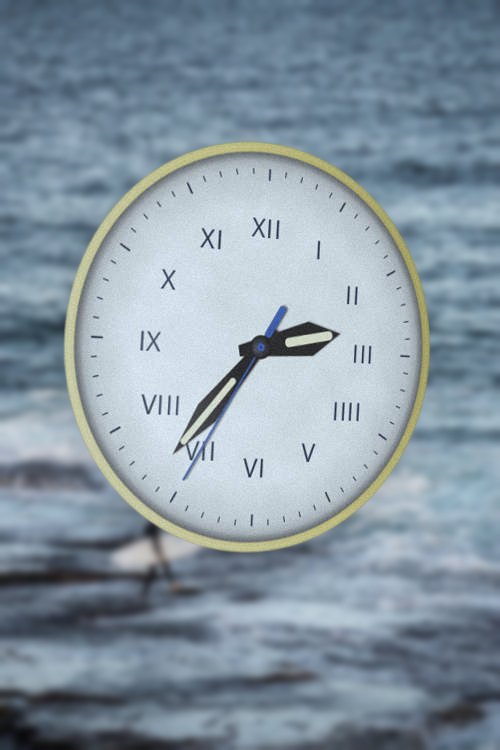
2,36,35
